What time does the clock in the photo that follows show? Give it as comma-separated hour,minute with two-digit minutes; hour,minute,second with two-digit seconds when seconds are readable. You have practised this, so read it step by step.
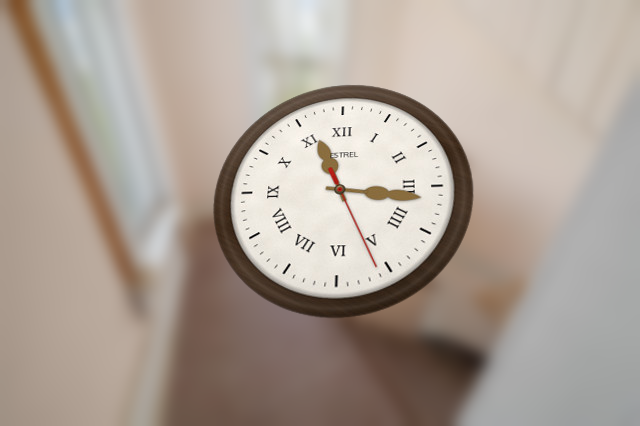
11,16,26
